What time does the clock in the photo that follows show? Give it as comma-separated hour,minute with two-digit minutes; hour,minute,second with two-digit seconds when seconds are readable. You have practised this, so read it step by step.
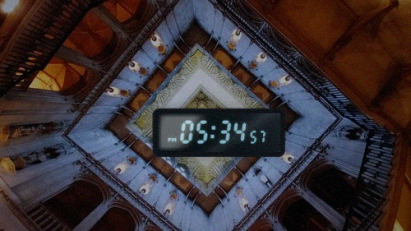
5,34,57
